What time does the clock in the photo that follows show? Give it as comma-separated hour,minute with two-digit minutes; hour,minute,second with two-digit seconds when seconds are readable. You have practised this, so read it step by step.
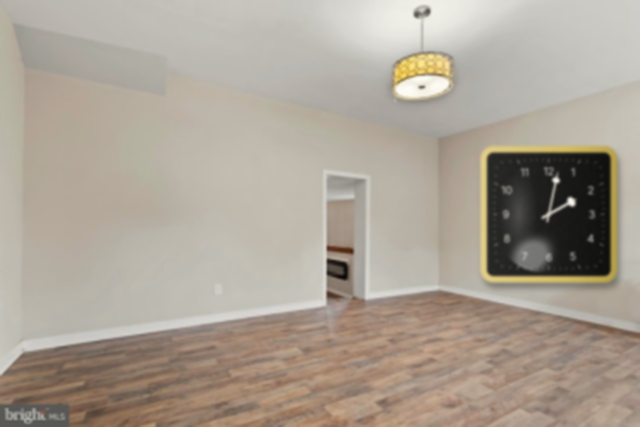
2,02
